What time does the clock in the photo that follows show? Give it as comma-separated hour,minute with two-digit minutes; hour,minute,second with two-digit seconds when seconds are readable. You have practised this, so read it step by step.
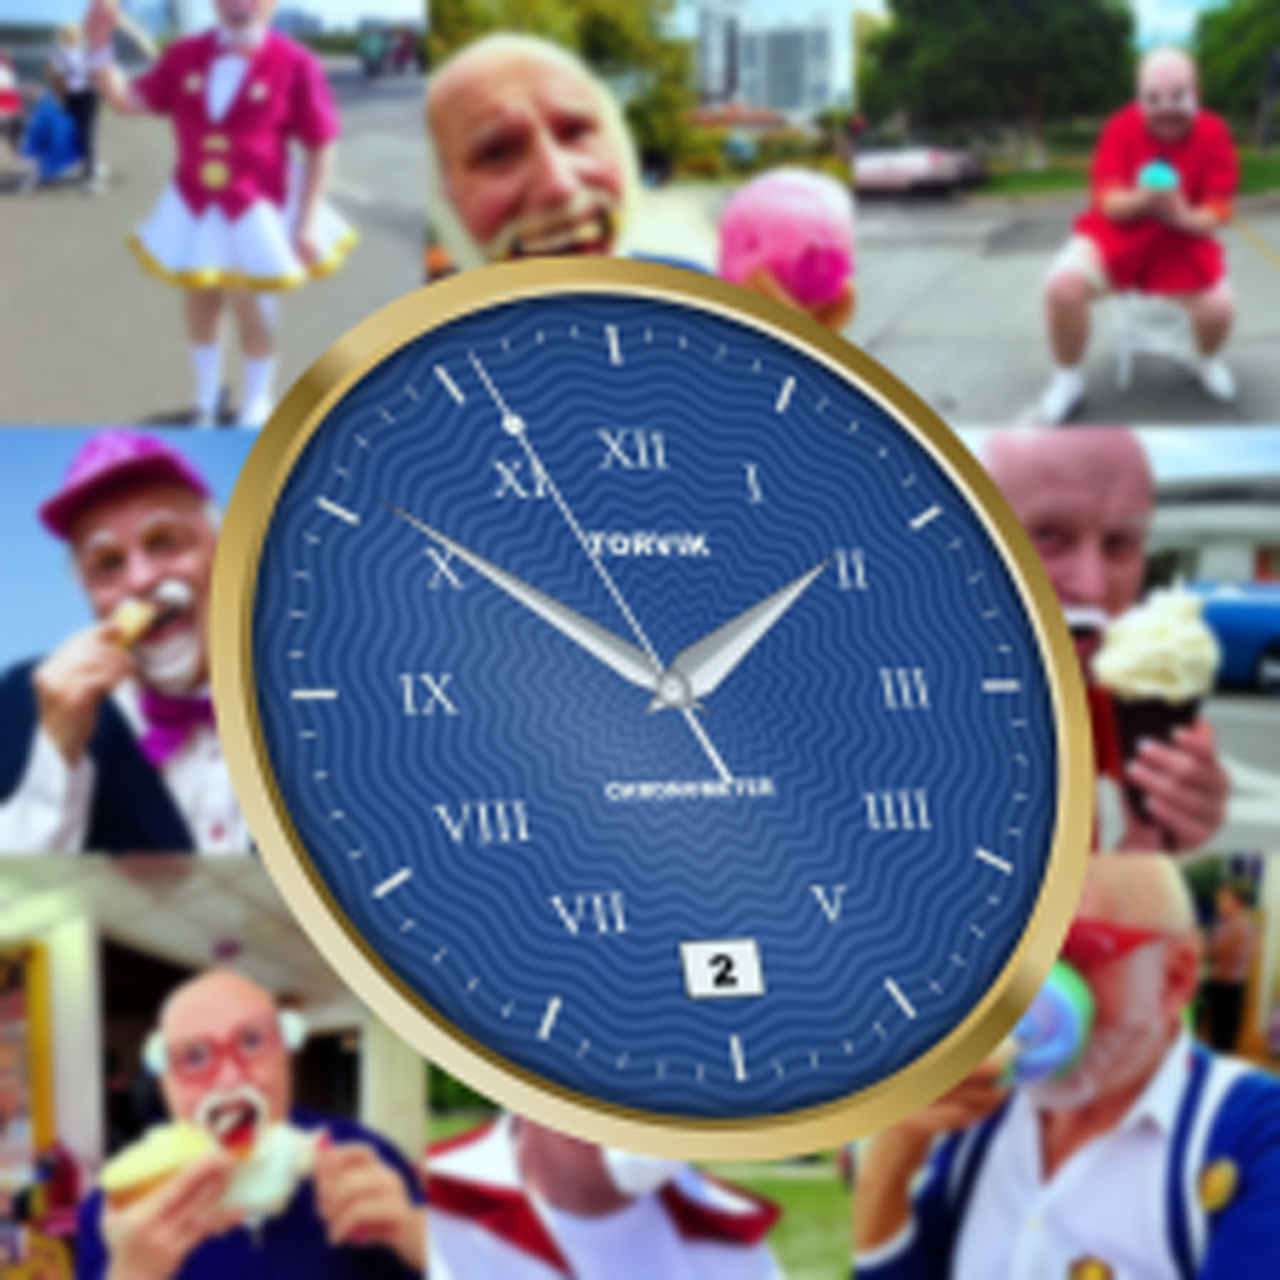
1,50,56
